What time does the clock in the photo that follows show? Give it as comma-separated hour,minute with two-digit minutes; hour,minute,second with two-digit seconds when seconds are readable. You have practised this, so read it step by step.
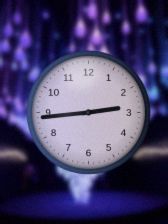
2,44
